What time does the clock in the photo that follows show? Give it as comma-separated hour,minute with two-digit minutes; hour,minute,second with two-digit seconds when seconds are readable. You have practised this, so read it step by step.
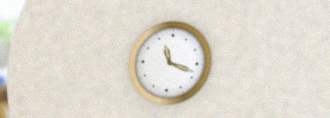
11,18
